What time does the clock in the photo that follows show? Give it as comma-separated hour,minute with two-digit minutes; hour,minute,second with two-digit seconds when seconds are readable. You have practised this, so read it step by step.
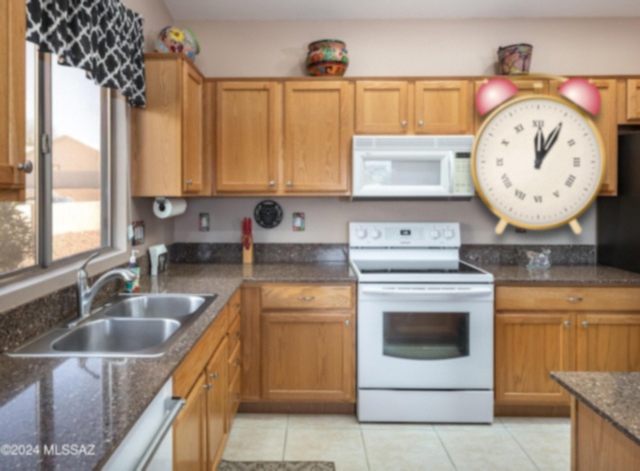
12,05
